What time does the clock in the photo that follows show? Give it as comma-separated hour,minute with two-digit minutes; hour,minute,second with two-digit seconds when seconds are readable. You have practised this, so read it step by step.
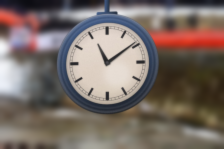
11,09
